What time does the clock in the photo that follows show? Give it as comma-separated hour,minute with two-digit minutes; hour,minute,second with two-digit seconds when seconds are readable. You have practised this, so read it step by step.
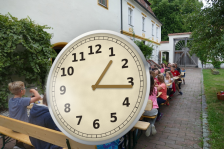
1,16
